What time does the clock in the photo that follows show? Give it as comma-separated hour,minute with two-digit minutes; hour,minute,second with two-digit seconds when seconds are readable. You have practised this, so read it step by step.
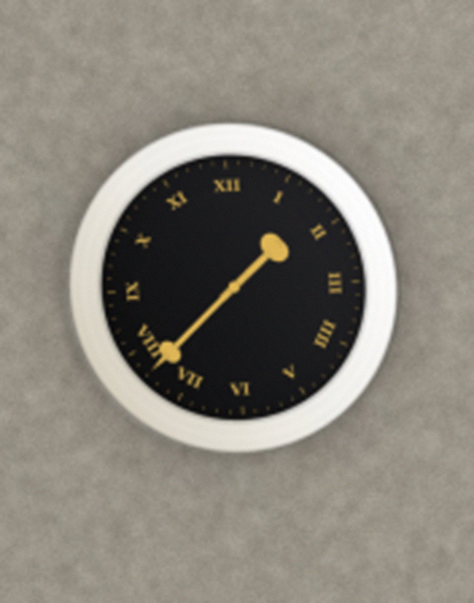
1,38
